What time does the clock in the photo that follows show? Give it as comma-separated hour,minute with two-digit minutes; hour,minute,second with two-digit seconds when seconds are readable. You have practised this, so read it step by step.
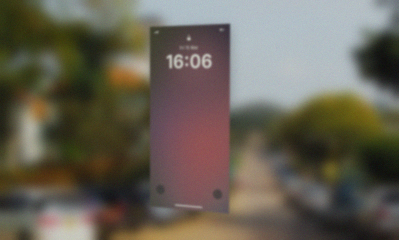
16,06
